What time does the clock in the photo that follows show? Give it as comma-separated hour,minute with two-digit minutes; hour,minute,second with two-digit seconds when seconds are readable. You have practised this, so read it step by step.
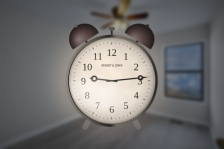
9,14
